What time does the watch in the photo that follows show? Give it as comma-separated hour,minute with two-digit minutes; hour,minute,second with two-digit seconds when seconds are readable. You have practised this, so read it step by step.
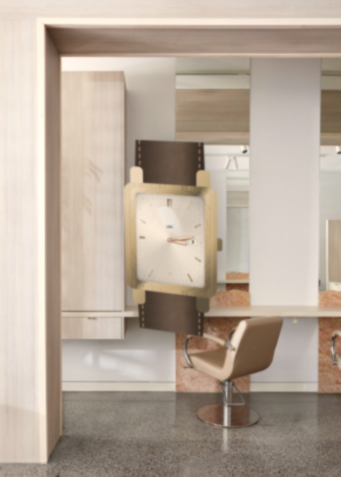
3,13
